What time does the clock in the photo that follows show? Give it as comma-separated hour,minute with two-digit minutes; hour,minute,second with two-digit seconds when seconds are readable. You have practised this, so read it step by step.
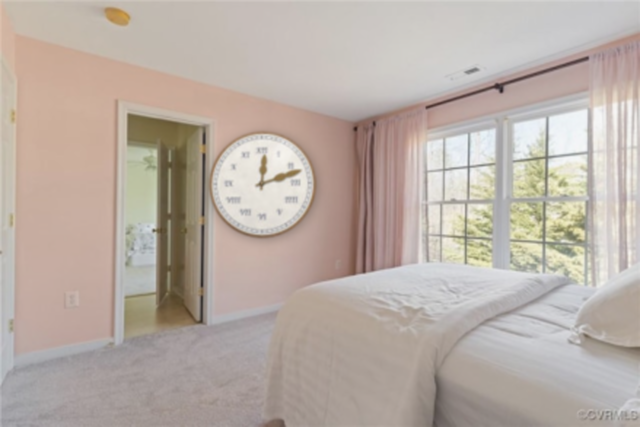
12,12
